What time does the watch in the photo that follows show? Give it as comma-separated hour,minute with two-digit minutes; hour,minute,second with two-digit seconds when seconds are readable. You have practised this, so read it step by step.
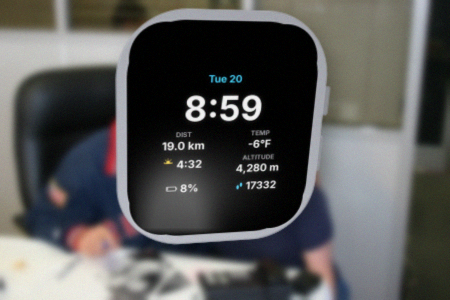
8,59
